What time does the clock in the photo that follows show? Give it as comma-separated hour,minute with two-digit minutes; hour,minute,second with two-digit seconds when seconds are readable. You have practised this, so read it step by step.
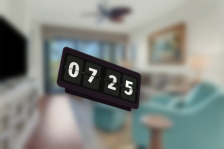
7,25
